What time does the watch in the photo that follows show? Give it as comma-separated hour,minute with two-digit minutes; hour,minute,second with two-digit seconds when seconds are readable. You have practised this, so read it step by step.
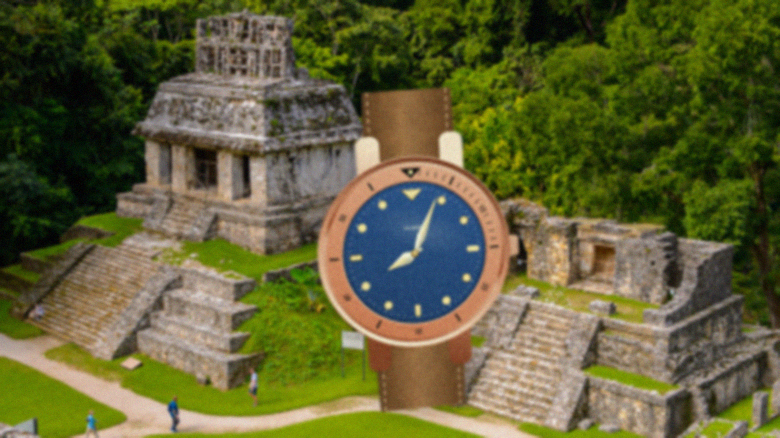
8,04
